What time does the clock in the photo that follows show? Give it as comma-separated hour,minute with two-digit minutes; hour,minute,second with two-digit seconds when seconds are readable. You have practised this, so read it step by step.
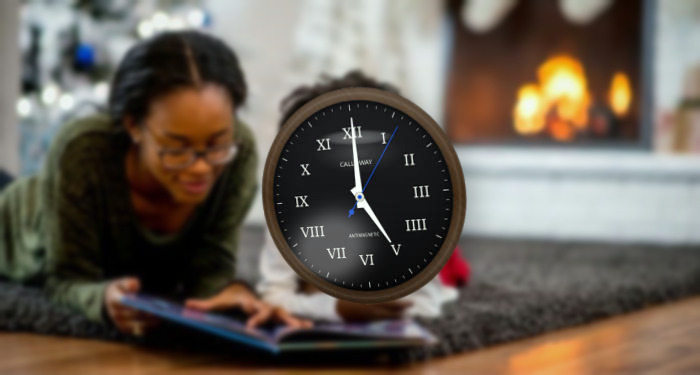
5,00,06
